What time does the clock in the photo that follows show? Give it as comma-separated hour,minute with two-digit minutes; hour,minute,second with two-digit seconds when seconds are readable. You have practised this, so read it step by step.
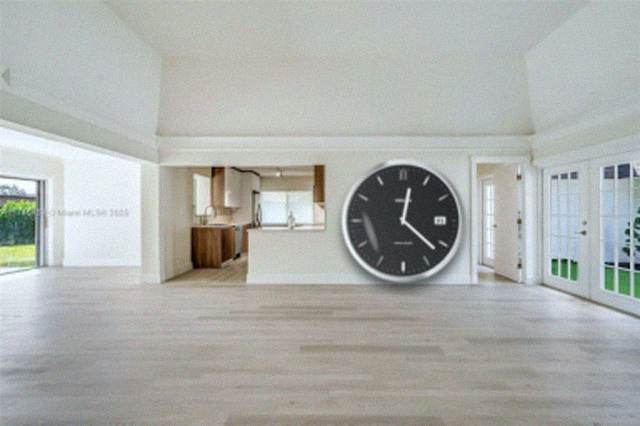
12,22
